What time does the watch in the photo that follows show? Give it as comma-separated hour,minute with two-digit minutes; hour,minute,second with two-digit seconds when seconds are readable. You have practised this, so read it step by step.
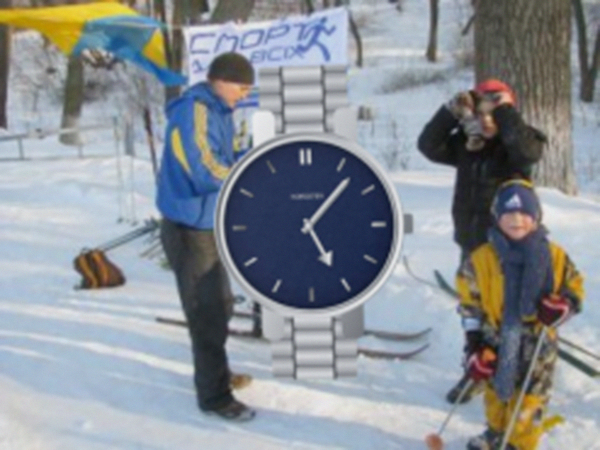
5,07
